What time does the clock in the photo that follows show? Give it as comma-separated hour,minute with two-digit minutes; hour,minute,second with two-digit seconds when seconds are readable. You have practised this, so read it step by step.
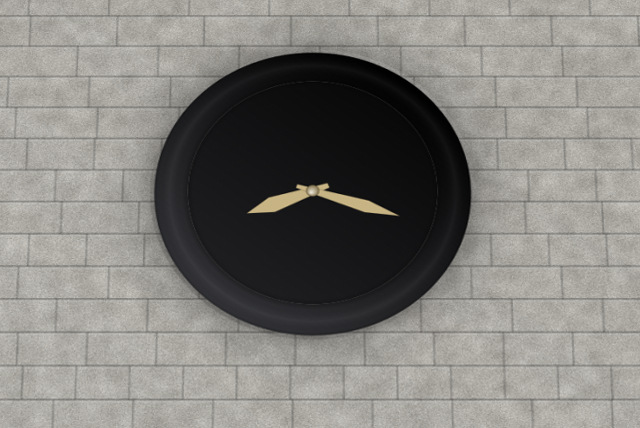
8,18
